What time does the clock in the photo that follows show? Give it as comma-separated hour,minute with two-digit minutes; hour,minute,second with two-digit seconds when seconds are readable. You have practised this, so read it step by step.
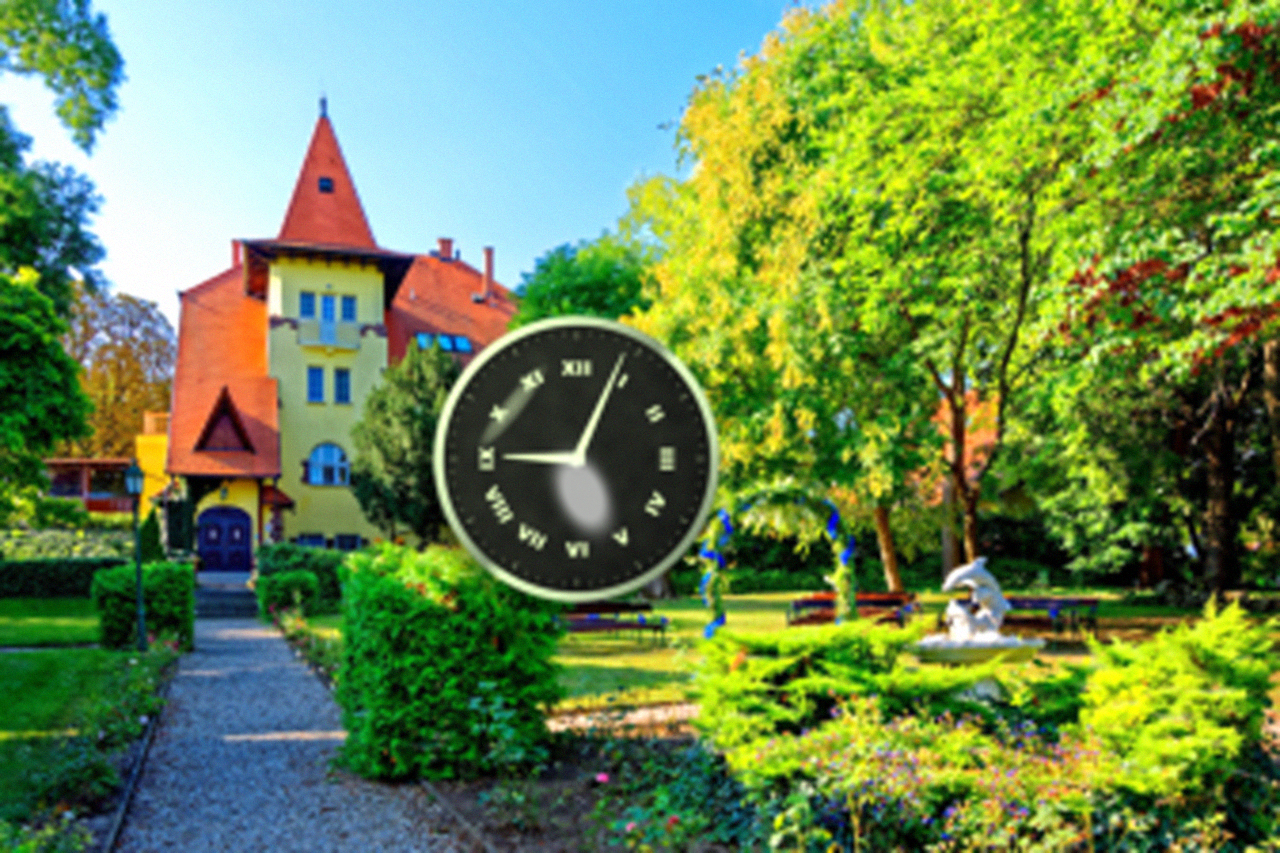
9,04
